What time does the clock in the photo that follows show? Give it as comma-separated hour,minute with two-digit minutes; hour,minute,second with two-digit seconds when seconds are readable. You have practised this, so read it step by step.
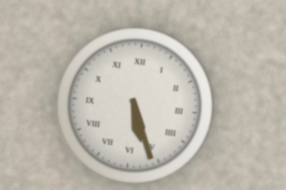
5,26
